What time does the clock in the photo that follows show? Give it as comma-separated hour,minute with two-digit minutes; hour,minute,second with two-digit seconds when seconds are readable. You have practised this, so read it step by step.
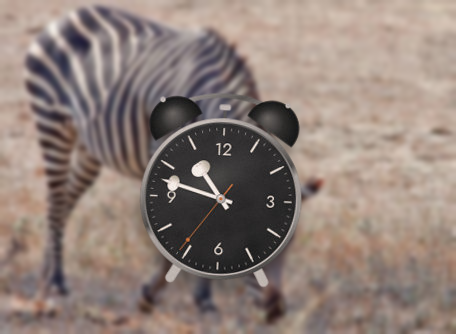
10,47,36
